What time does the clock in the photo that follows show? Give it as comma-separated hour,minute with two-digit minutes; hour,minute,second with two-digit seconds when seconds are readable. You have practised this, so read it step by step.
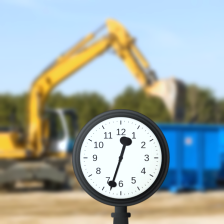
12,33
